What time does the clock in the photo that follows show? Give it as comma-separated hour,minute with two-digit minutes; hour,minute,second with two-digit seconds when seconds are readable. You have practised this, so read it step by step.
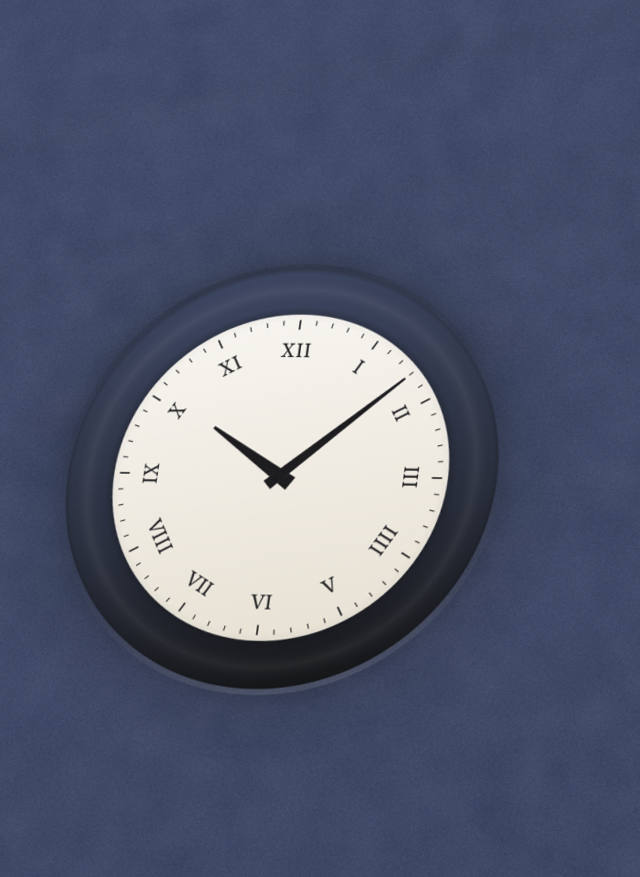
10,08
